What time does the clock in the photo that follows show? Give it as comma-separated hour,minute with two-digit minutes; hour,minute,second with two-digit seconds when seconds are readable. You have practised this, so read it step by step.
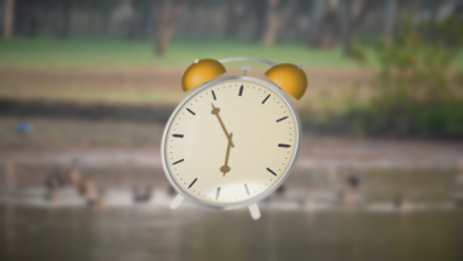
5,54
